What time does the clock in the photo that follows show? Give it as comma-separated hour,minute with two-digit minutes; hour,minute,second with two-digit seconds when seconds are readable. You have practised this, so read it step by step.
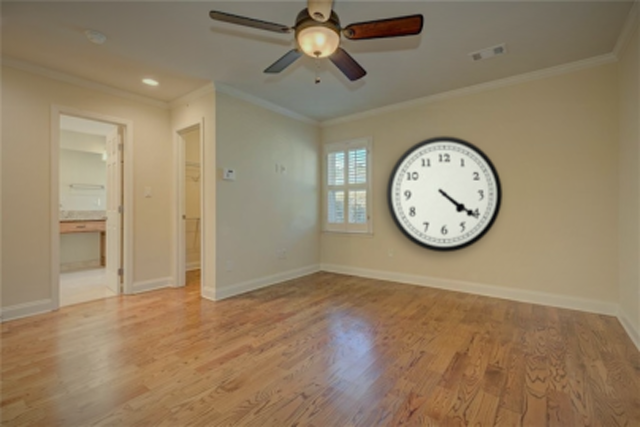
4,21
